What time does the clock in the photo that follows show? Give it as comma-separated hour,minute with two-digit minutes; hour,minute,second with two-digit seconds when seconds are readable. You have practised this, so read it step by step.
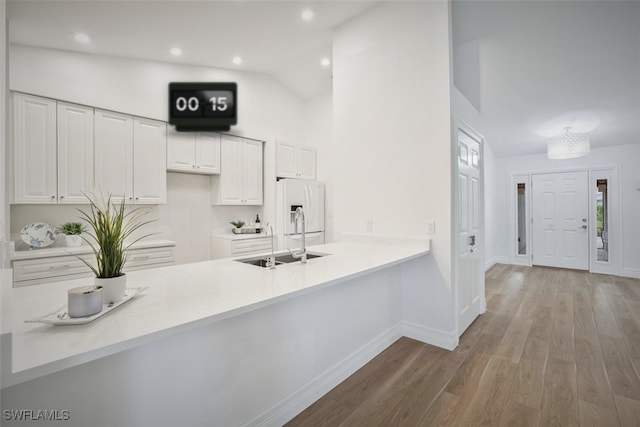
0,15
